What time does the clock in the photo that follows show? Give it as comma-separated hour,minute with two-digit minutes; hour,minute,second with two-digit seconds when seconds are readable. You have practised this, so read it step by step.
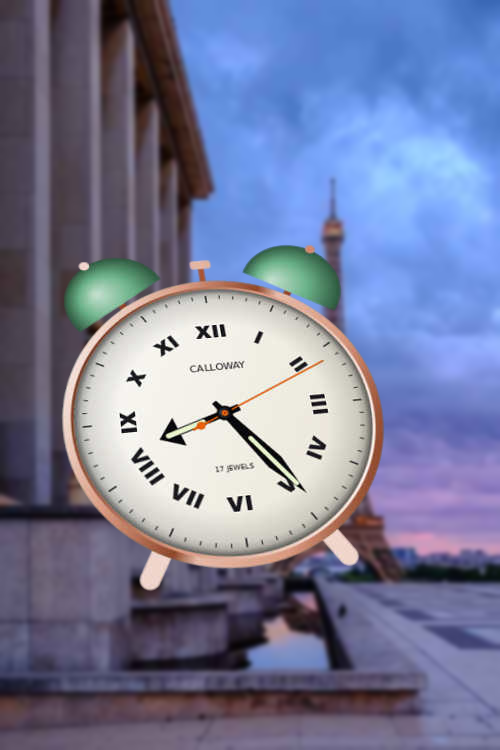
8,24,11
